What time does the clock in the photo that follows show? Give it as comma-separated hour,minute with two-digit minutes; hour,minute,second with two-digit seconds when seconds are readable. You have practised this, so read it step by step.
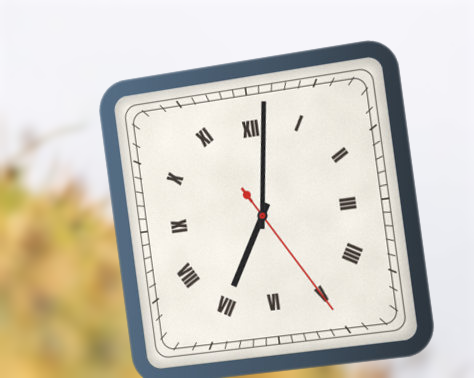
7,01,25
